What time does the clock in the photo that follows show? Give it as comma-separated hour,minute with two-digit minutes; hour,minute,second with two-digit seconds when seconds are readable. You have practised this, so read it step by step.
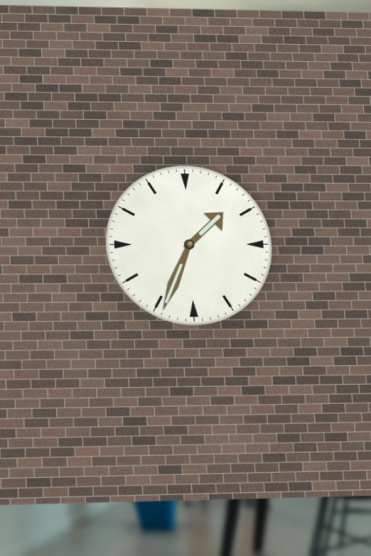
1,34
